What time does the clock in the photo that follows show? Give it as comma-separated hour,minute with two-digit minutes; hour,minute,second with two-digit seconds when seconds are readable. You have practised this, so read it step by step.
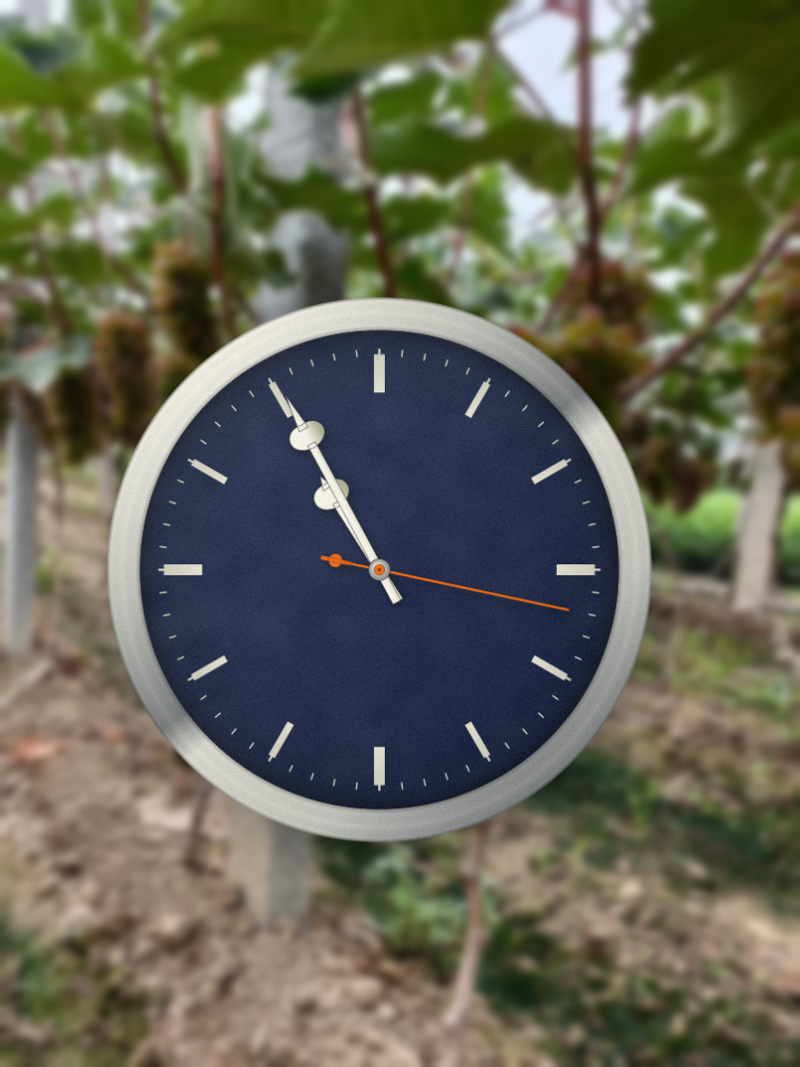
10,55,17
